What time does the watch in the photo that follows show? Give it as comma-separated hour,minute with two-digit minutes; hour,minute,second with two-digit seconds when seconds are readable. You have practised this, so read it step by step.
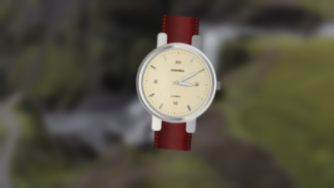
3,10
